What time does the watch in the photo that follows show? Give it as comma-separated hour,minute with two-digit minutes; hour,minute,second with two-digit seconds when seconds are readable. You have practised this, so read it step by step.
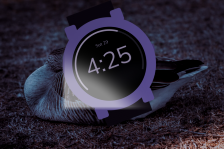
4,25
